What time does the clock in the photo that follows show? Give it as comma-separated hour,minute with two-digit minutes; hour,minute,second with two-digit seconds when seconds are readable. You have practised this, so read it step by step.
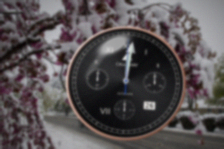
12,01
